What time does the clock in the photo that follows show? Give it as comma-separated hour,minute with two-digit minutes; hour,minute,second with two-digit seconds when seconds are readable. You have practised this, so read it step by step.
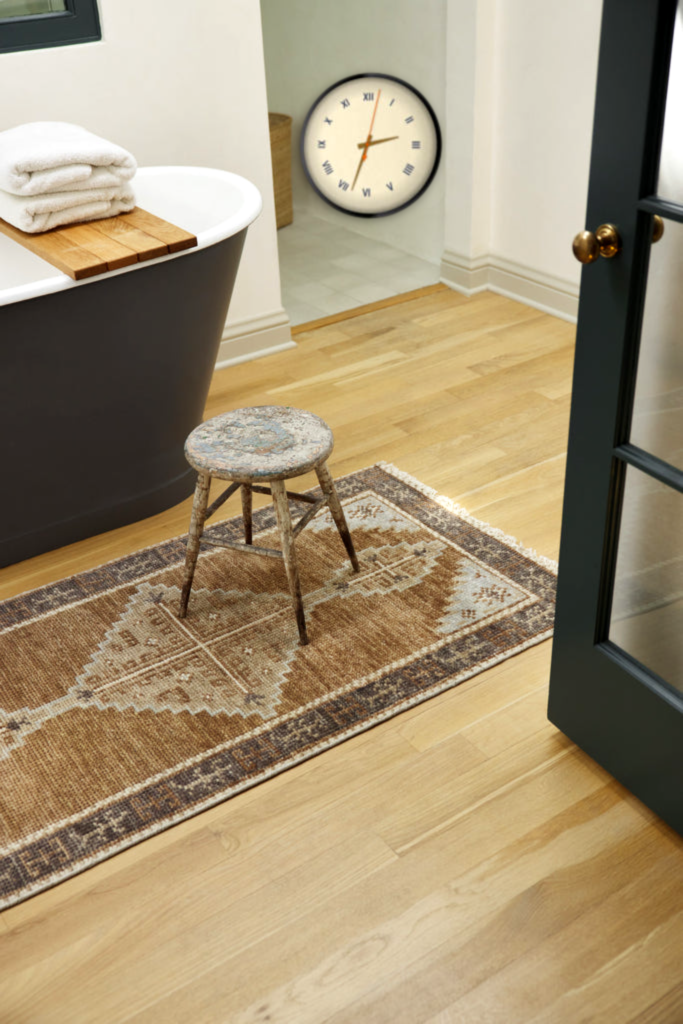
2,33,02
